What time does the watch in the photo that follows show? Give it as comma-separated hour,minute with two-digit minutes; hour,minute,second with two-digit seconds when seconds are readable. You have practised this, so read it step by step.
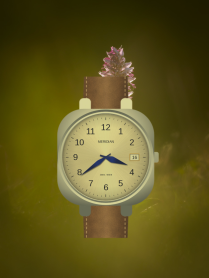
3,39
